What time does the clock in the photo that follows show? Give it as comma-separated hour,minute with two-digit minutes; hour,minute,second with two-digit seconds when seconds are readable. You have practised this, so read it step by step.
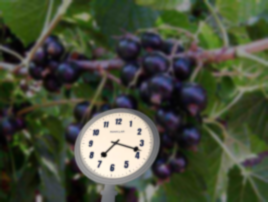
7,18
